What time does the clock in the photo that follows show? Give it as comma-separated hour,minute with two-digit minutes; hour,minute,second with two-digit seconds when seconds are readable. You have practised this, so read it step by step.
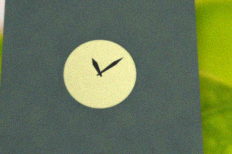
11,09
